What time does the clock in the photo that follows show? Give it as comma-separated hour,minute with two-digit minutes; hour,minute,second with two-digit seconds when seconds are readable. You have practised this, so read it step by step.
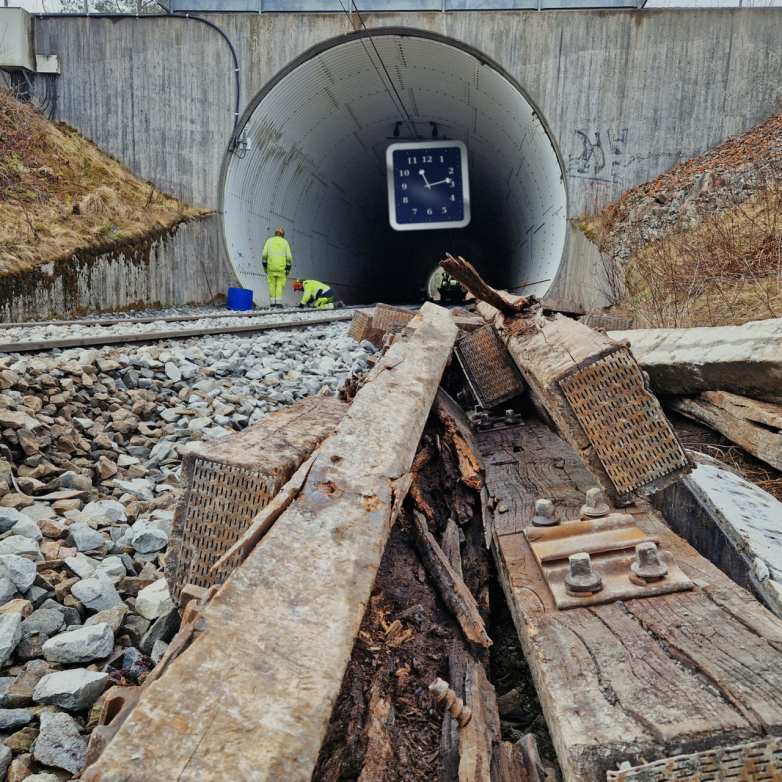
11,13
